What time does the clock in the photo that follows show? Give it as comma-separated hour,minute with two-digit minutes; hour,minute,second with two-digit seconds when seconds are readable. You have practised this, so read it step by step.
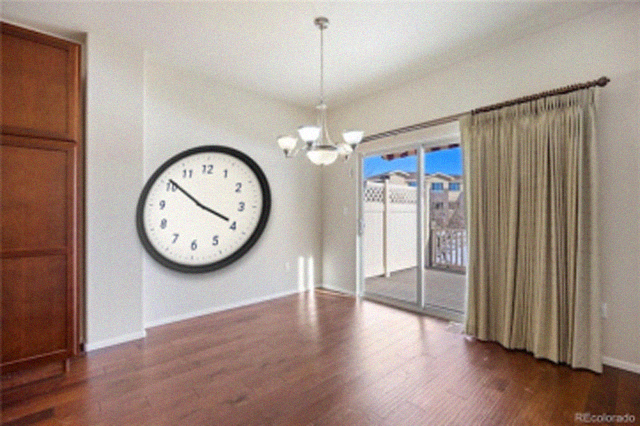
3,51
